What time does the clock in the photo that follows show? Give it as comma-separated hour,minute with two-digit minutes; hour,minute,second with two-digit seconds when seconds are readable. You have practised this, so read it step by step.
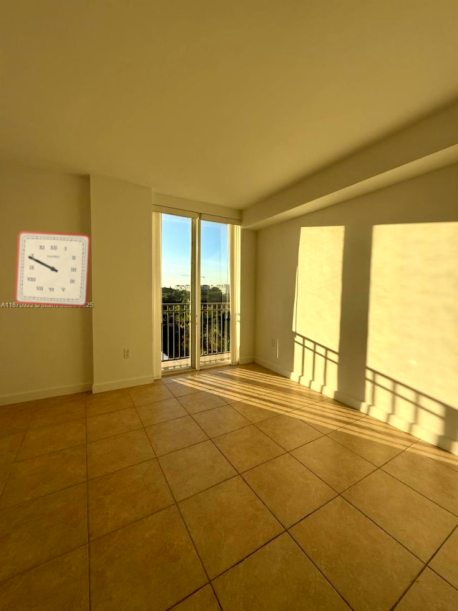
9,49
